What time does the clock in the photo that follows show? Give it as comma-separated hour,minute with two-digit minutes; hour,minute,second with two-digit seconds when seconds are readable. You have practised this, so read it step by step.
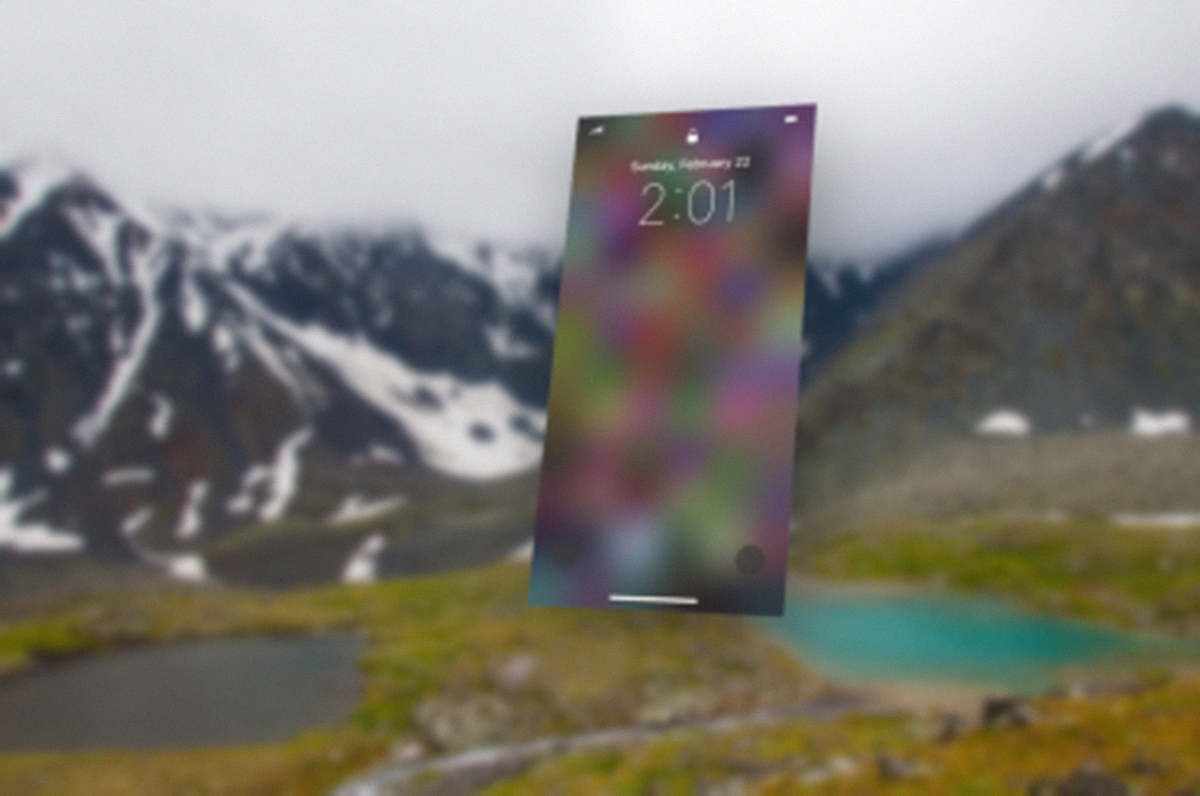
2,01
